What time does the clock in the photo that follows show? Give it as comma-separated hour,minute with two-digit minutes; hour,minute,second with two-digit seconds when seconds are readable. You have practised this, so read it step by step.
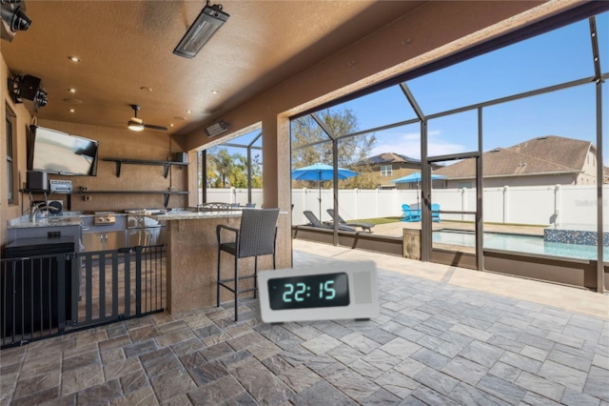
22,15
